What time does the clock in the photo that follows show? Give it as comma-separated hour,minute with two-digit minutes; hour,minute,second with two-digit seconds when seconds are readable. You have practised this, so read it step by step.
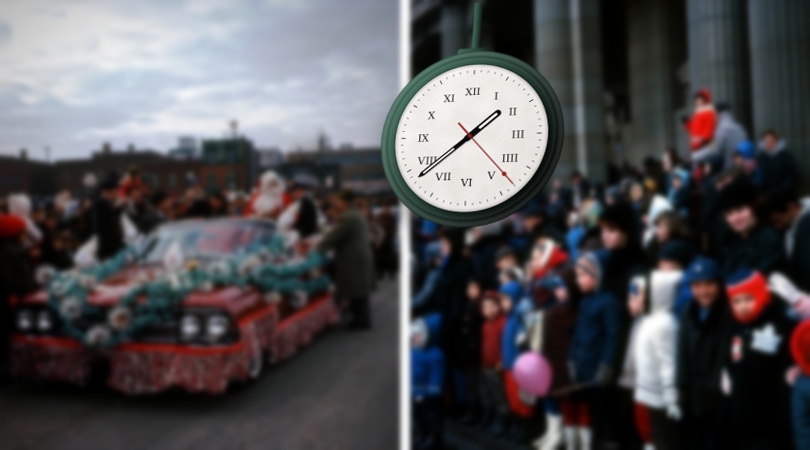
1,38,23
